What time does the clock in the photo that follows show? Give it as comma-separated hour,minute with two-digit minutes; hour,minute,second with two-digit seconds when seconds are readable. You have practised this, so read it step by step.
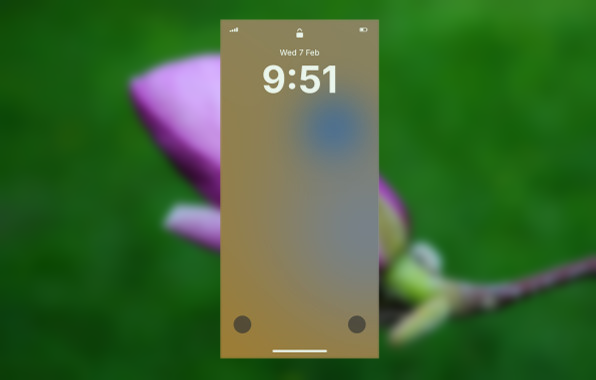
9,51
